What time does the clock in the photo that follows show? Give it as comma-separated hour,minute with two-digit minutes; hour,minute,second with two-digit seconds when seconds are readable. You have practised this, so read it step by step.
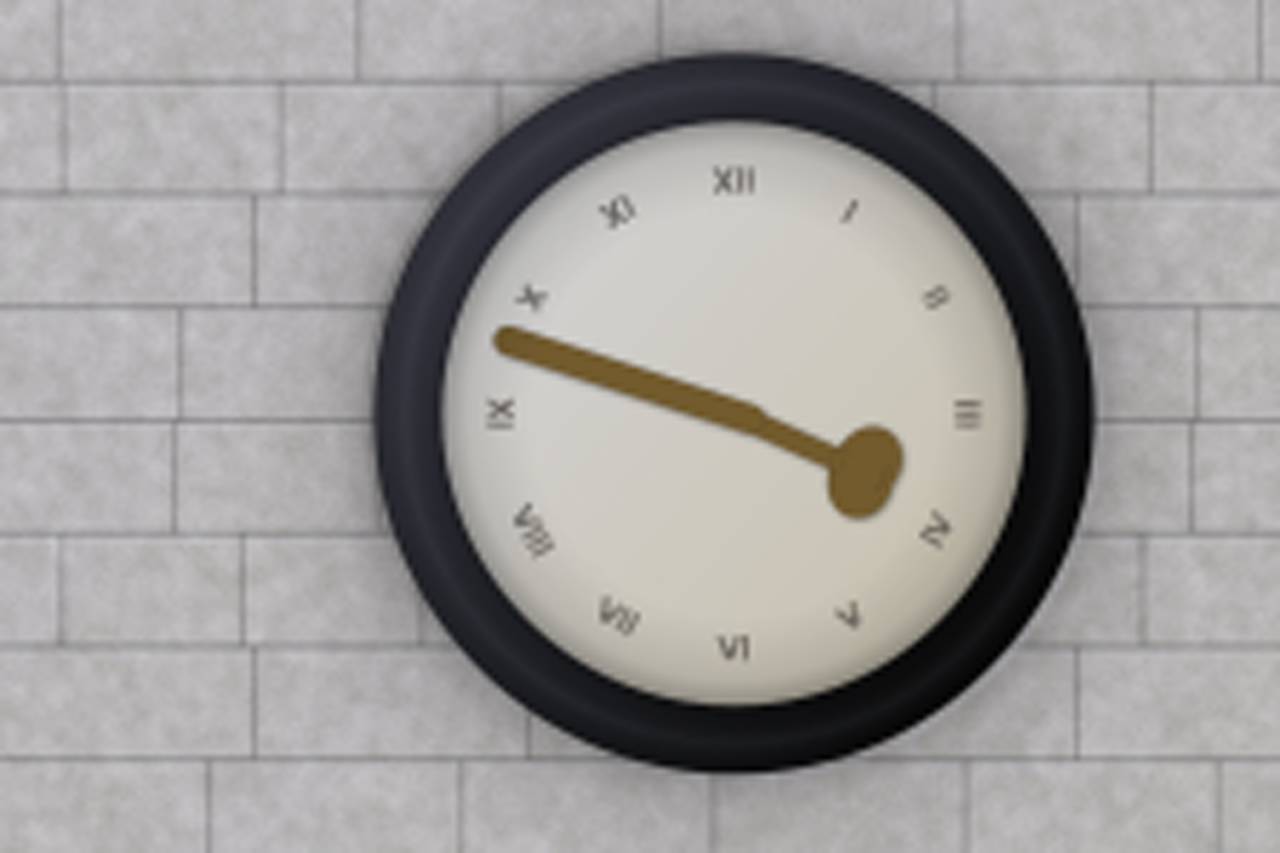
3,48
